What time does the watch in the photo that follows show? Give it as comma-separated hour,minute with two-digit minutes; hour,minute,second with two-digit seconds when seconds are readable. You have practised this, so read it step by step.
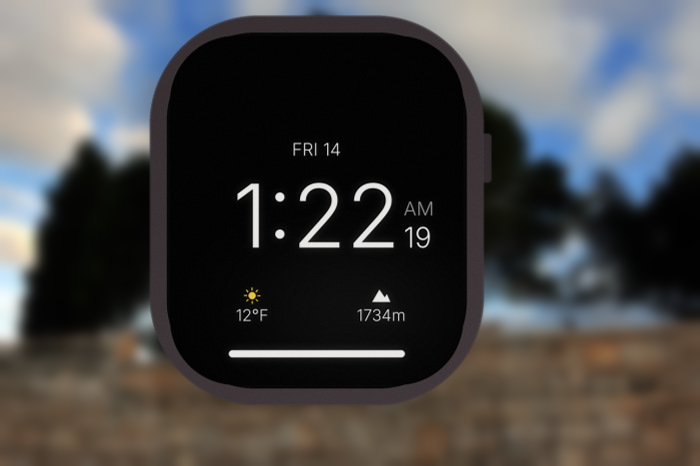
1,22,19
